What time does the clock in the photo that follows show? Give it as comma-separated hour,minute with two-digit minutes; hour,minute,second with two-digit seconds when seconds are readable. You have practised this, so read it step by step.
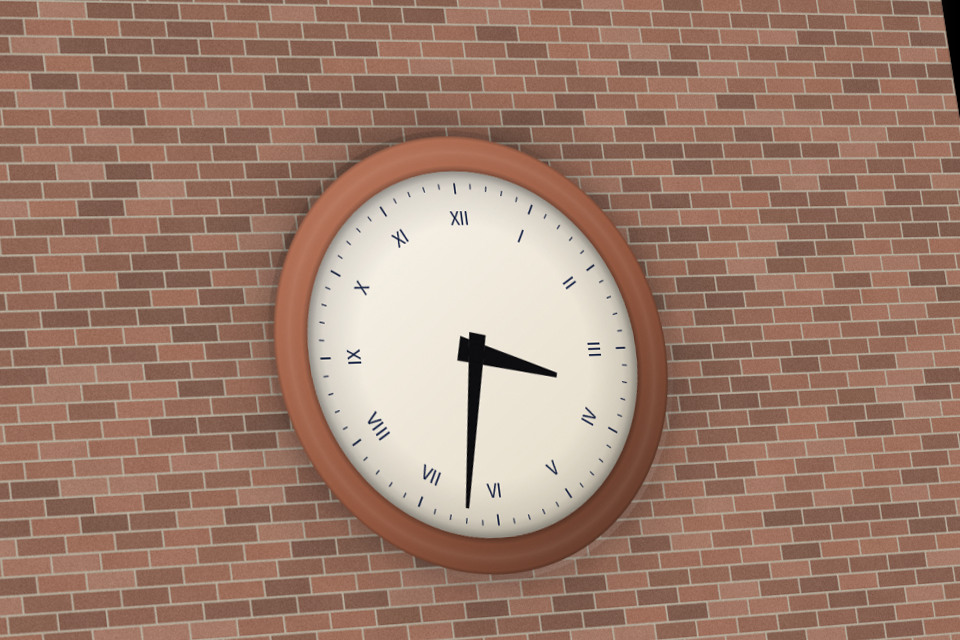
3,32
